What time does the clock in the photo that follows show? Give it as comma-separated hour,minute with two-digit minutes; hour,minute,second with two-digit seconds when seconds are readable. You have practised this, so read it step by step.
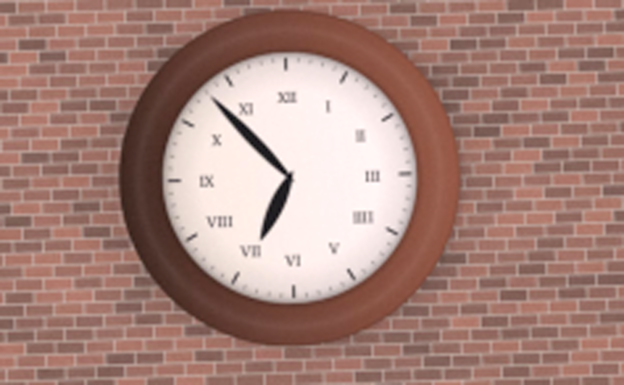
6,53
